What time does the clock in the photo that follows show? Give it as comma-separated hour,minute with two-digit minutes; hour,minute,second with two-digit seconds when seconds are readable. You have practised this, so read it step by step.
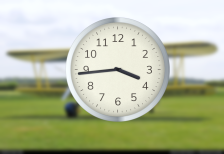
3,44
